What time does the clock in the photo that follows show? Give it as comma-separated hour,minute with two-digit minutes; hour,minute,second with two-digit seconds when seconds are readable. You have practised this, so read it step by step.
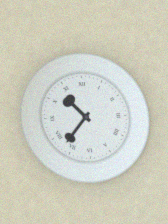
10,37
